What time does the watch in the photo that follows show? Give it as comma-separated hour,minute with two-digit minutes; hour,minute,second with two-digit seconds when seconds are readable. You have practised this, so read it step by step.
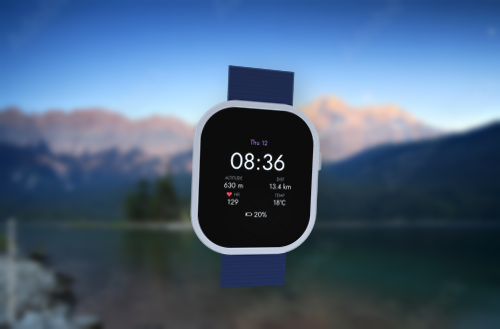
8,36
